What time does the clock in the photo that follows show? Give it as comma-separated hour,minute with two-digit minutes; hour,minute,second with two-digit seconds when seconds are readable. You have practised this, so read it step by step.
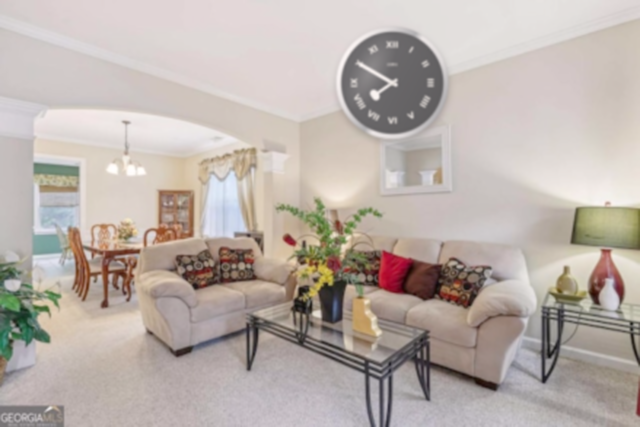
7,50
